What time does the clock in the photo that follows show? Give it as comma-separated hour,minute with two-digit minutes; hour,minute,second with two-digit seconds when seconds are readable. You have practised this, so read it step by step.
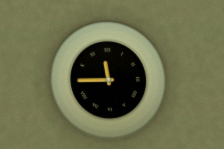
11,45
